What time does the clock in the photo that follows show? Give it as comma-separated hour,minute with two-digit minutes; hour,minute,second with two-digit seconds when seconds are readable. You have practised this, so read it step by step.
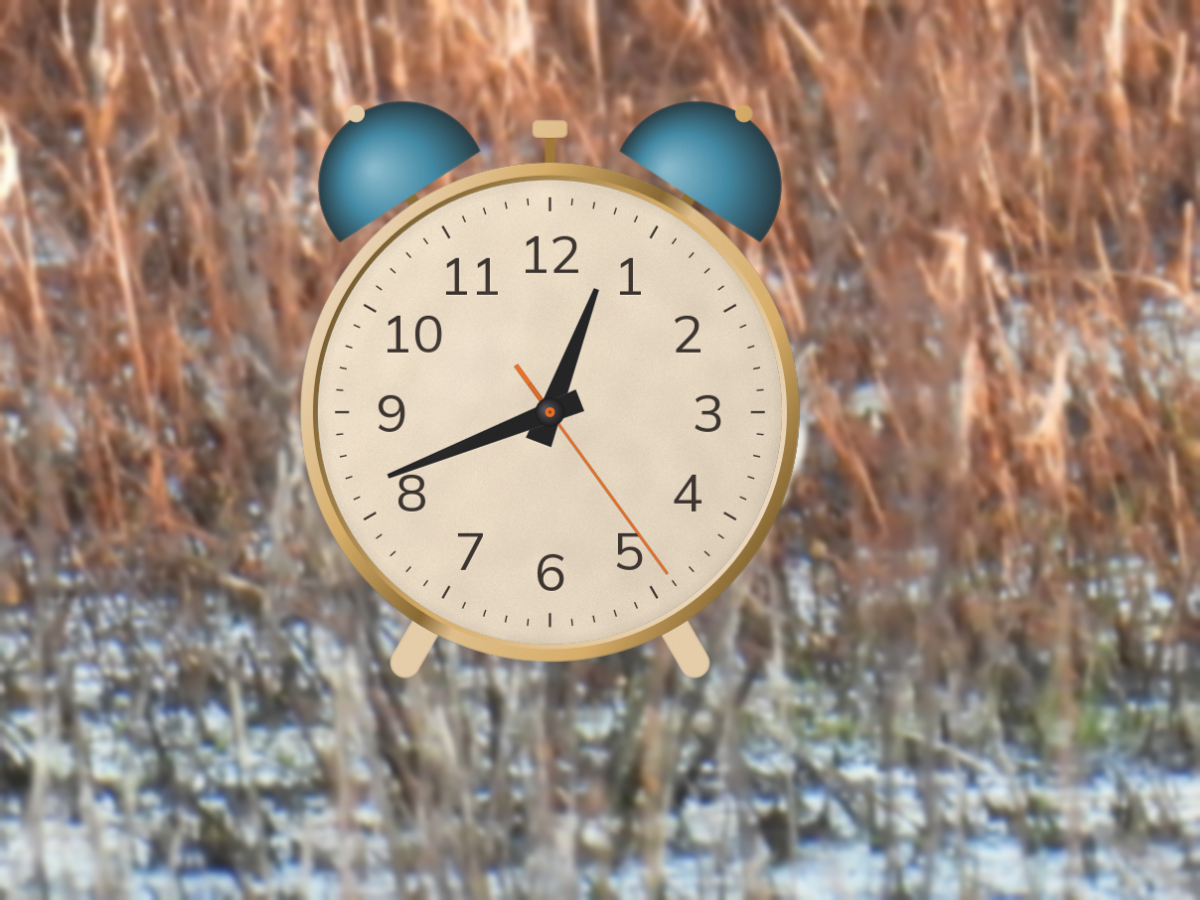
12,41,24
